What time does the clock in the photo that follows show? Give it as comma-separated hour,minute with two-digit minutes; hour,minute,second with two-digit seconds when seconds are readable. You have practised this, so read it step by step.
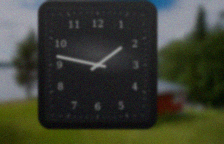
1,47
